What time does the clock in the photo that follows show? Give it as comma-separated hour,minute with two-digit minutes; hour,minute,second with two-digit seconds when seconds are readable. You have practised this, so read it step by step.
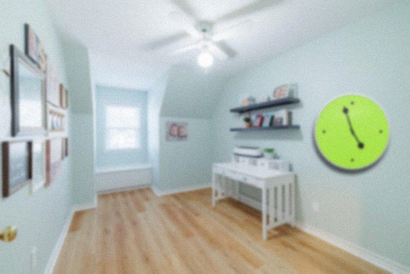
4,57
